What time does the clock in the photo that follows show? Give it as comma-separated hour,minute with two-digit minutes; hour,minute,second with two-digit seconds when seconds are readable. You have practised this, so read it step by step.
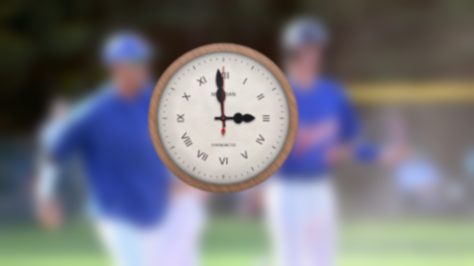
2,59,00
